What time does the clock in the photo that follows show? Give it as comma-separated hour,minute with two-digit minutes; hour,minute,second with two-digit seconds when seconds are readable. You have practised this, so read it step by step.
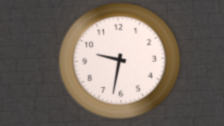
9,32
